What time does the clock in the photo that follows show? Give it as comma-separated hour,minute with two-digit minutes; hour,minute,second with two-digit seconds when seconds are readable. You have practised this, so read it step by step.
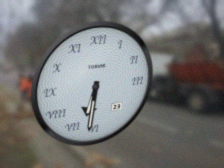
6,31
